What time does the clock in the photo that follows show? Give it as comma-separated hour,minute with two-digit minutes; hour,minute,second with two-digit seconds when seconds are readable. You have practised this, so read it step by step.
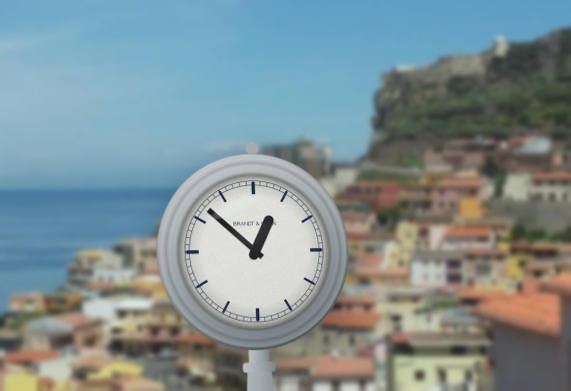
12,52
